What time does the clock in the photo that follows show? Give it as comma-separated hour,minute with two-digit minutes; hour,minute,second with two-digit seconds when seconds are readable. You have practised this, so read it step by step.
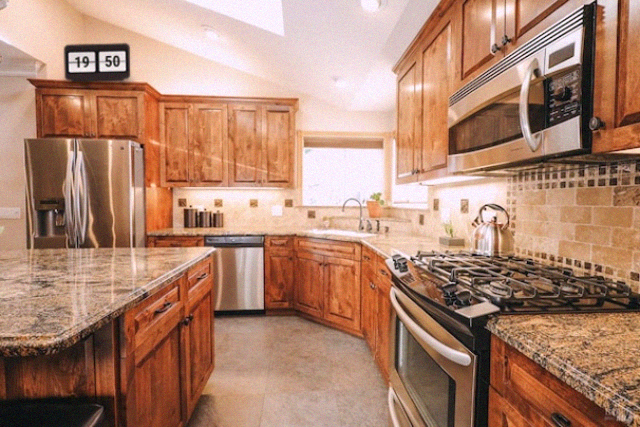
19,50
